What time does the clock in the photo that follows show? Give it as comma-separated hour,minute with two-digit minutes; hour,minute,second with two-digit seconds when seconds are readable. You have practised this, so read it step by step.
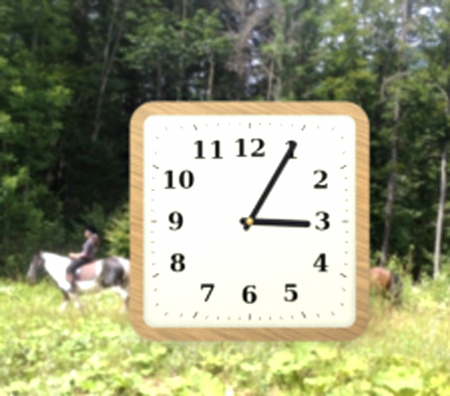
3,05
